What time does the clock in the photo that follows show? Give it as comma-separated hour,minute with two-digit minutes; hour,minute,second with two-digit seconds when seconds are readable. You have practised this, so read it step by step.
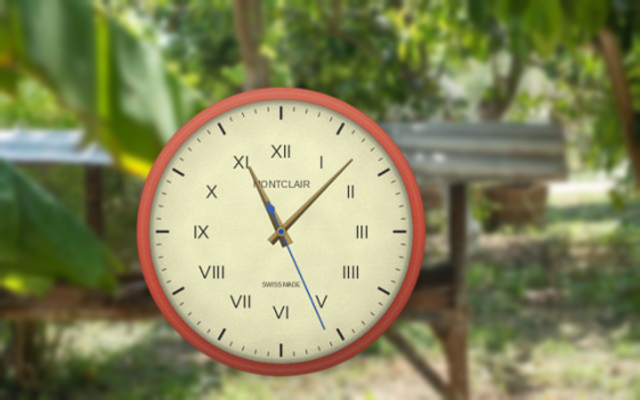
11,07,26
